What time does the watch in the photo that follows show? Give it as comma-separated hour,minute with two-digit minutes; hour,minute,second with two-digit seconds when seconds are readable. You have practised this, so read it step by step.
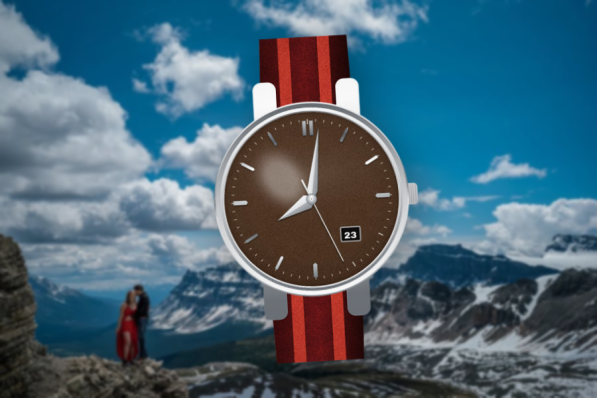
8,01,26
